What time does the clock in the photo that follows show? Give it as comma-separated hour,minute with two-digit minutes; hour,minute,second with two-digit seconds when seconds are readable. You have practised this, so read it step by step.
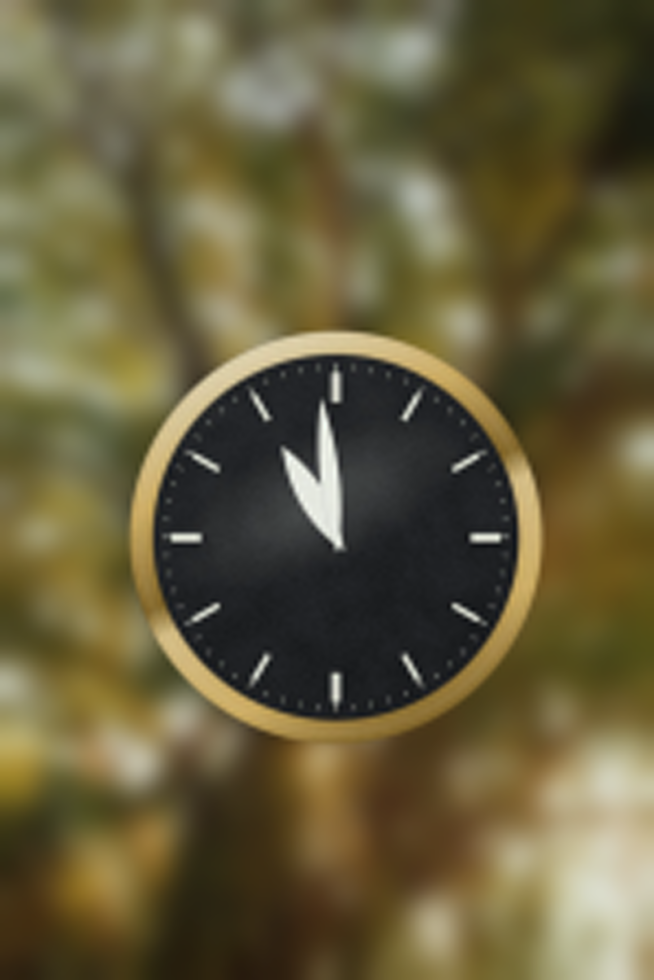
10,59
